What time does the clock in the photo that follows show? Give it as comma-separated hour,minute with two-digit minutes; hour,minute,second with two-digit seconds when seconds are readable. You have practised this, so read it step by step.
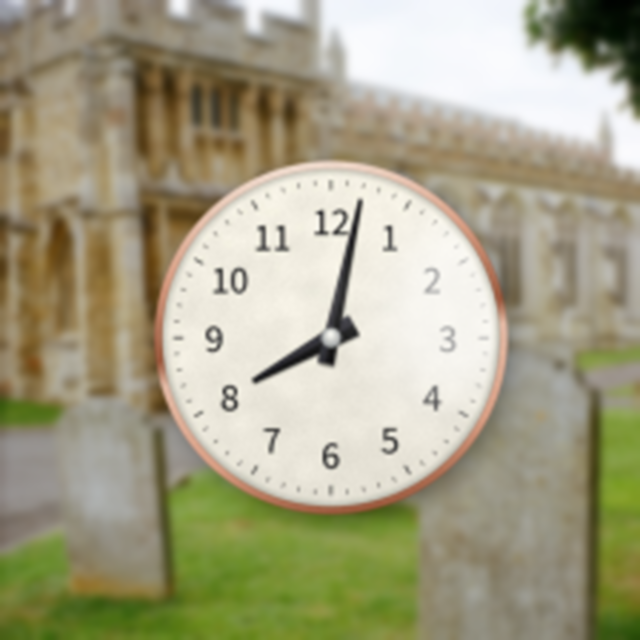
8,02
